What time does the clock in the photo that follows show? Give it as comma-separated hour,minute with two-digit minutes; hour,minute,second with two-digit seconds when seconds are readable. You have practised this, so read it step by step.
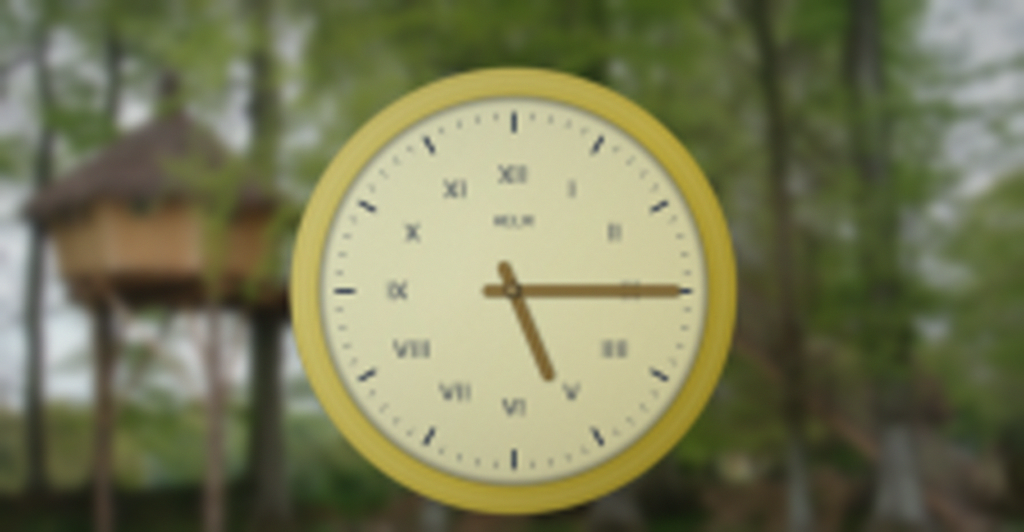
5,15
